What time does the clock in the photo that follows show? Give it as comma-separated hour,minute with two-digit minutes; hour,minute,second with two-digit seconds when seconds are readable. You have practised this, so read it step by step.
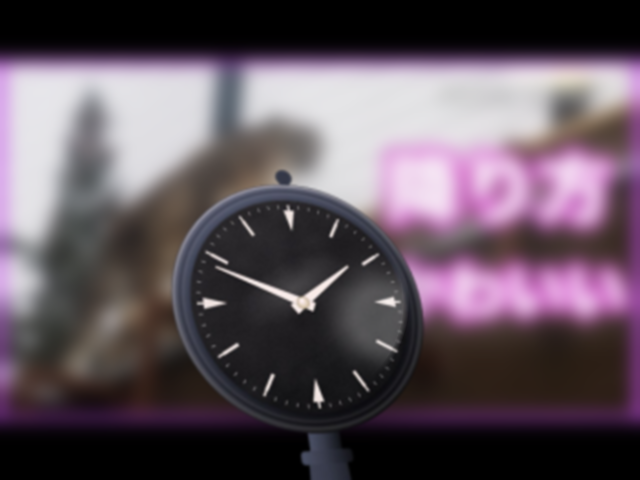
1,49
